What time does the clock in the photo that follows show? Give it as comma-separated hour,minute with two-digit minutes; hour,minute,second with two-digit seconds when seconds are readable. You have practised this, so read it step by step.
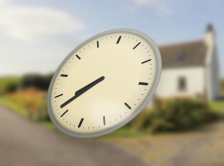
7,37
